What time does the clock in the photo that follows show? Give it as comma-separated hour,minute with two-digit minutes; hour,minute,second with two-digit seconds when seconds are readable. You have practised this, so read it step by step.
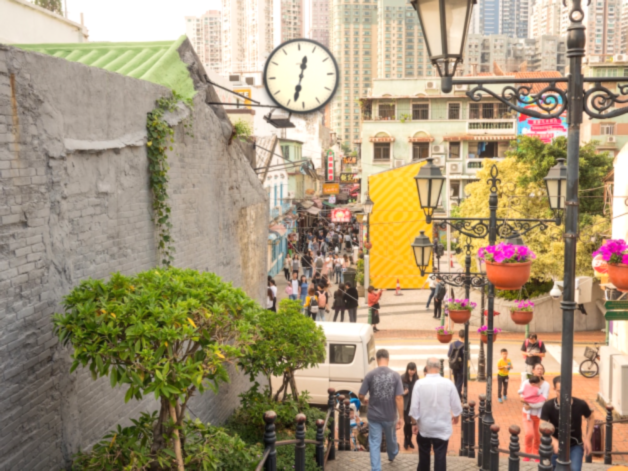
12,33
